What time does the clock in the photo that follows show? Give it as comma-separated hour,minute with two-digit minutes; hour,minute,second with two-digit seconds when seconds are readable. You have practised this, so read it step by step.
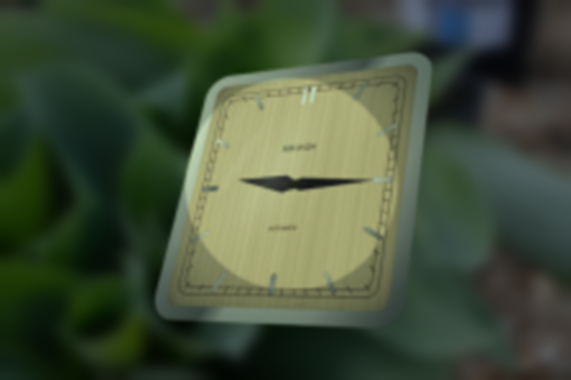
9,15
